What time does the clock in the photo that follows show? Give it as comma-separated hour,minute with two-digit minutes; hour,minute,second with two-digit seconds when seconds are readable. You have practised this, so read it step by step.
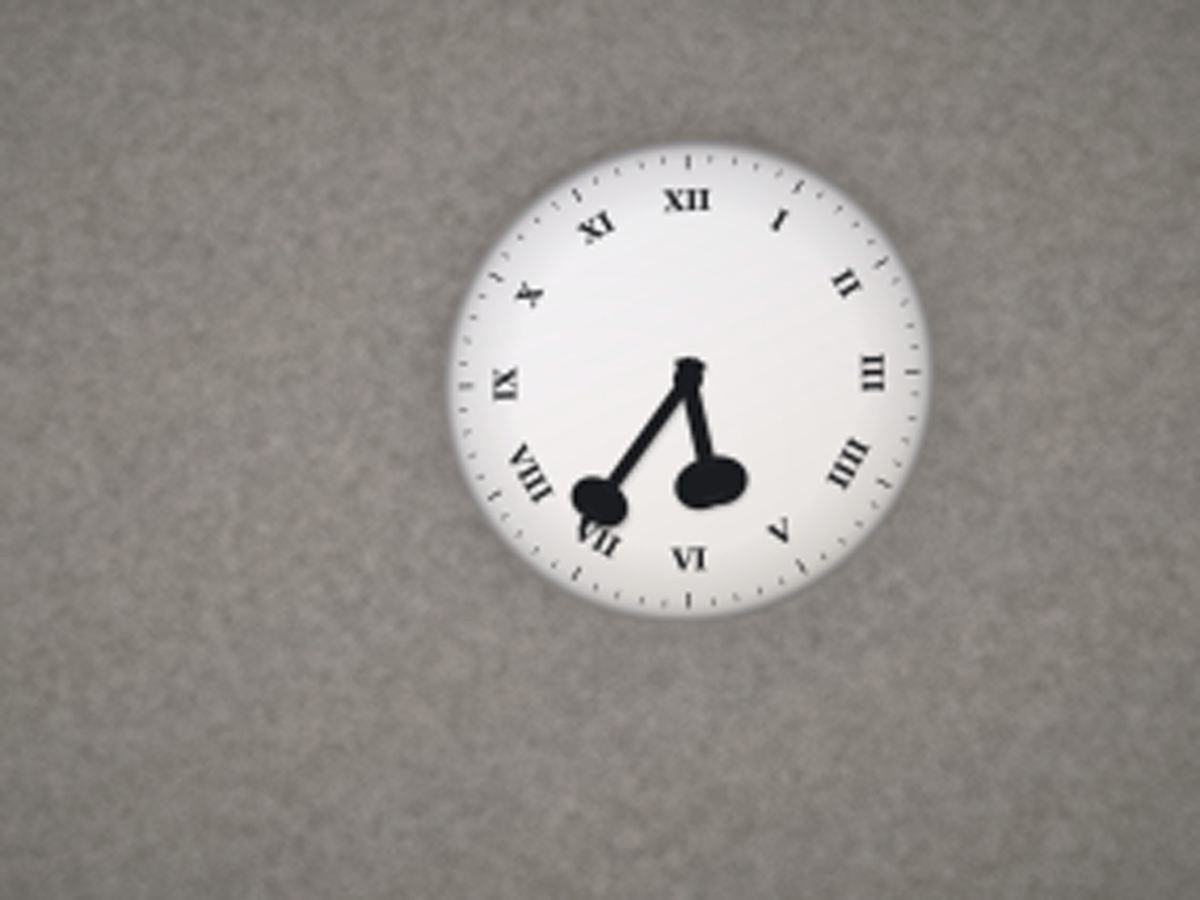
5,36
